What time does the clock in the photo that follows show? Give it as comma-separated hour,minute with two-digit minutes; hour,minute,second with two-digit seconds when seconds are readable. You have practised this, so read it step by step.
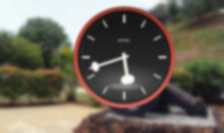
5,42
